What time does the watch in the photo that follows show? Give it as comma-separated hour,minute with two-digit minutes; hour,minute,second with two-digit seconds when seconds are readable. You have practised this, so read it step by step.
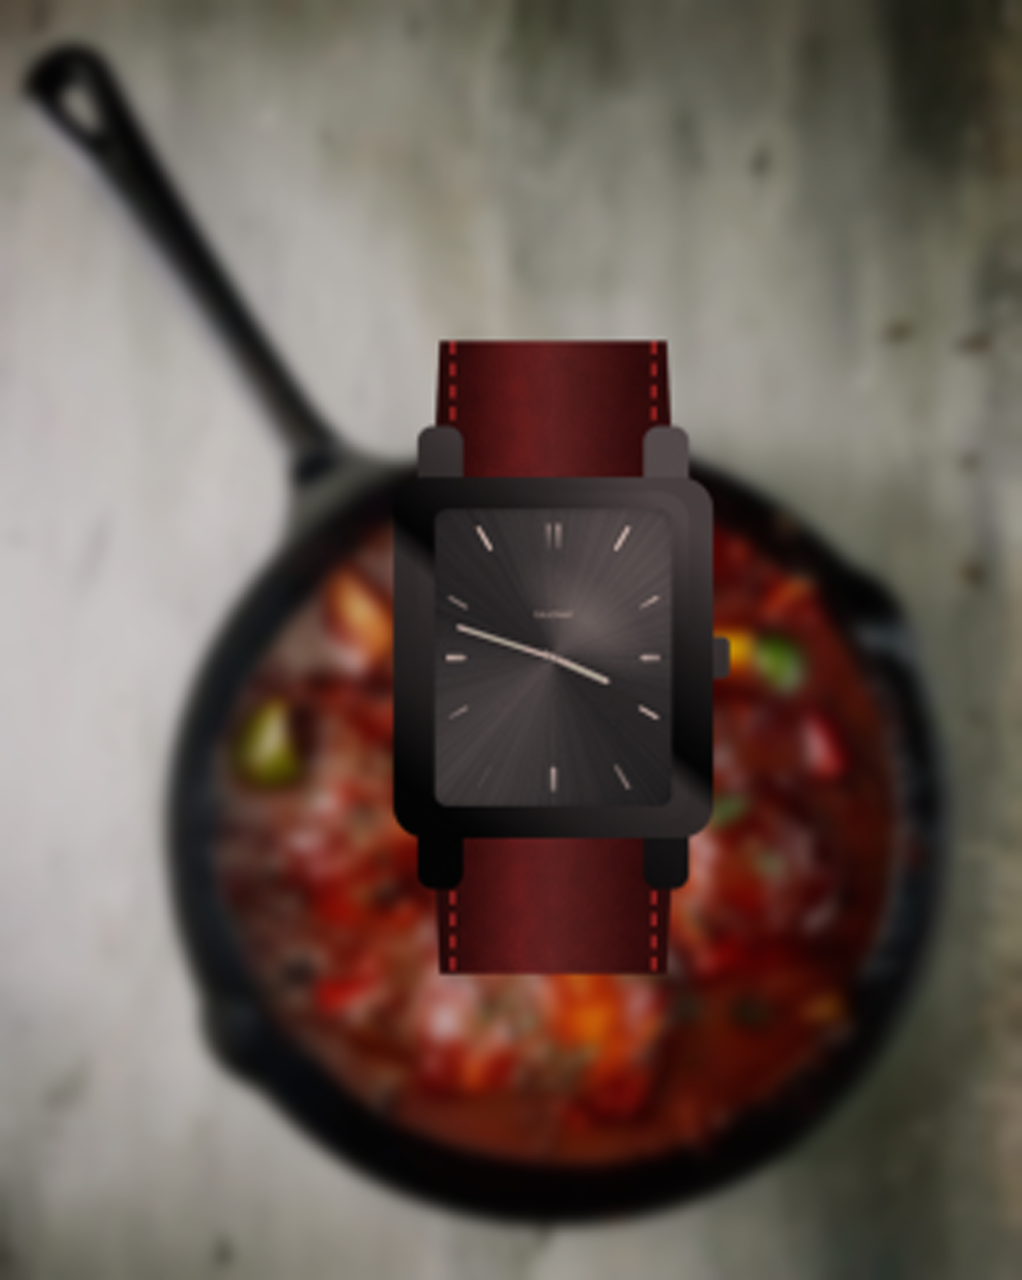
3,48
